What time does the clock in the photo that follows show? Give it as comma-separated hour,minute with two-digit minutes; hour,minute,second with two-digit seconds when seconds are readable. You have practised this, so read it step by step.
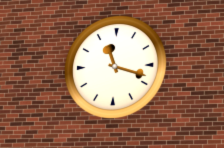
11,18
